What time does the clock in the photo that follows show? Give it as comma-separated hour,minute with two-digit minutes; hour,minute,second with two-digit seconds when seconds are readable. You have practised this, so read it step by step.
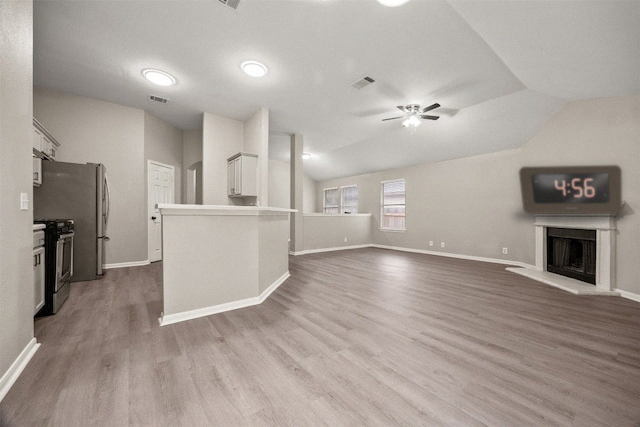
4,56
